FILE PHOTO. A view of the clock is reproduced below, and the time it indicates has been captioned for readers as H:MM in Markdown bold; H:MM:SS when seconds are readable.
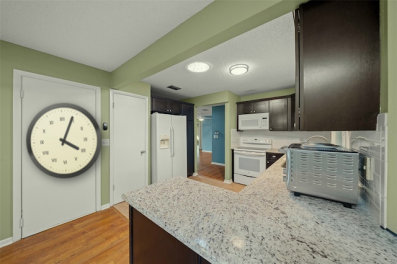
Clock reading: **4:04**
